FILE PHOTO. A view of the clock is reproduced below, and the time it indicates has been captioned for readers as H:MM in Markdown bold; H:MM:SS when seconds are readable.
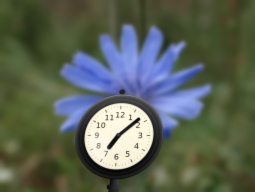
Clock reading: **7:08**
